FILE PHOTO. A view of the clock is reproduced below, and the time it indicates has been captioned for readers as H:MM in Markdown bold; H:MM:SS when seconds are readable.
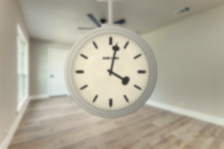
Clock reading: **4:02**
